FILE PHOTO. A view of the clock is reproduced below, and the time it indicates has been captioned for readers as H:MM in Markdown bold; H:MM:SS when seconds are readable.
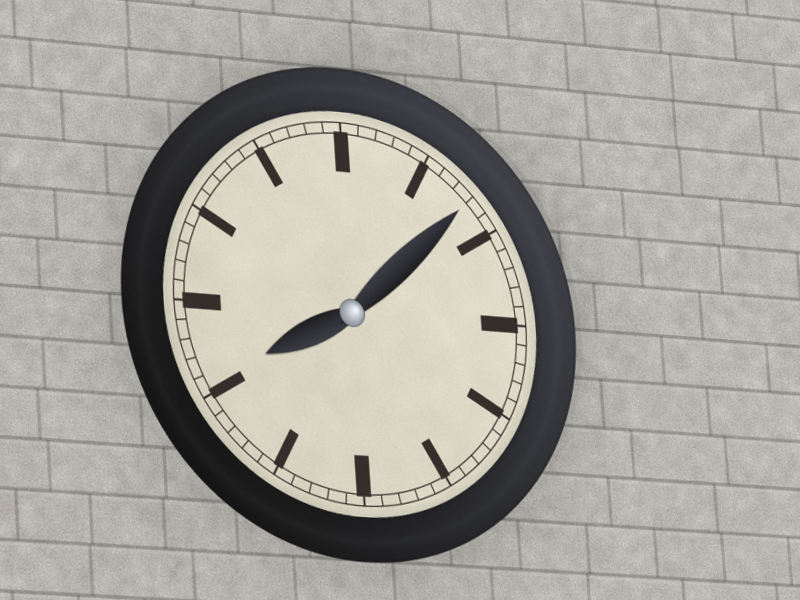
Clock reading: **8:08**
